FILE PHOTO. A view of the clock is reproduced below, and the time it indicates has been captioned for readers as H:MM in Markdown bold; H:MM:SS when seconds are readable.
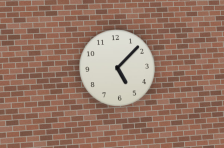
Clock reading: **5:08**
